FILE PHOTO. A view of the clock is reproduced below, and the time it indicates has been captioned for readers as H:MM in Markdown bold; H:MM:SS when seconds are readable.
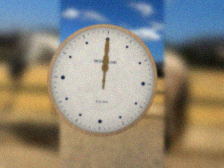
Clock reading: **12:00**
